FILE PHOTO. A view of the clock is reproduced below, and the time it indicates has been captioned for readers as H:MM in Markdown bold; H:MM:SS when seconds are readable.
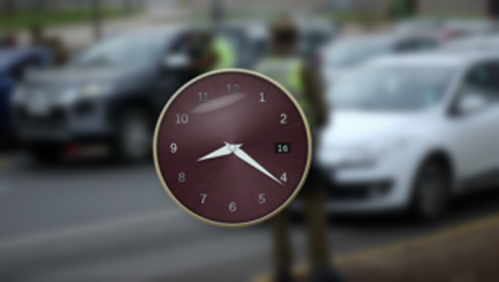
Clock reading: **8:21**
